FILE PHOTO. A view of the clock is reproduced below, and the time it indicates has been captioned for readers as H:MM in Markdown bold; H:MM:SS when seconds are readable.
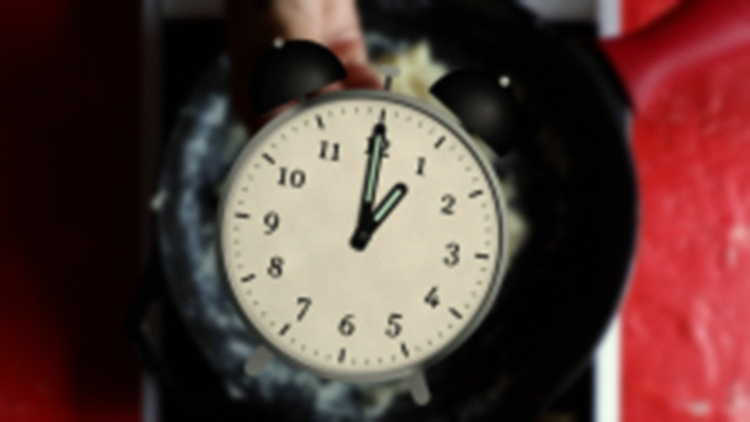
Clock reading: **1:00**
